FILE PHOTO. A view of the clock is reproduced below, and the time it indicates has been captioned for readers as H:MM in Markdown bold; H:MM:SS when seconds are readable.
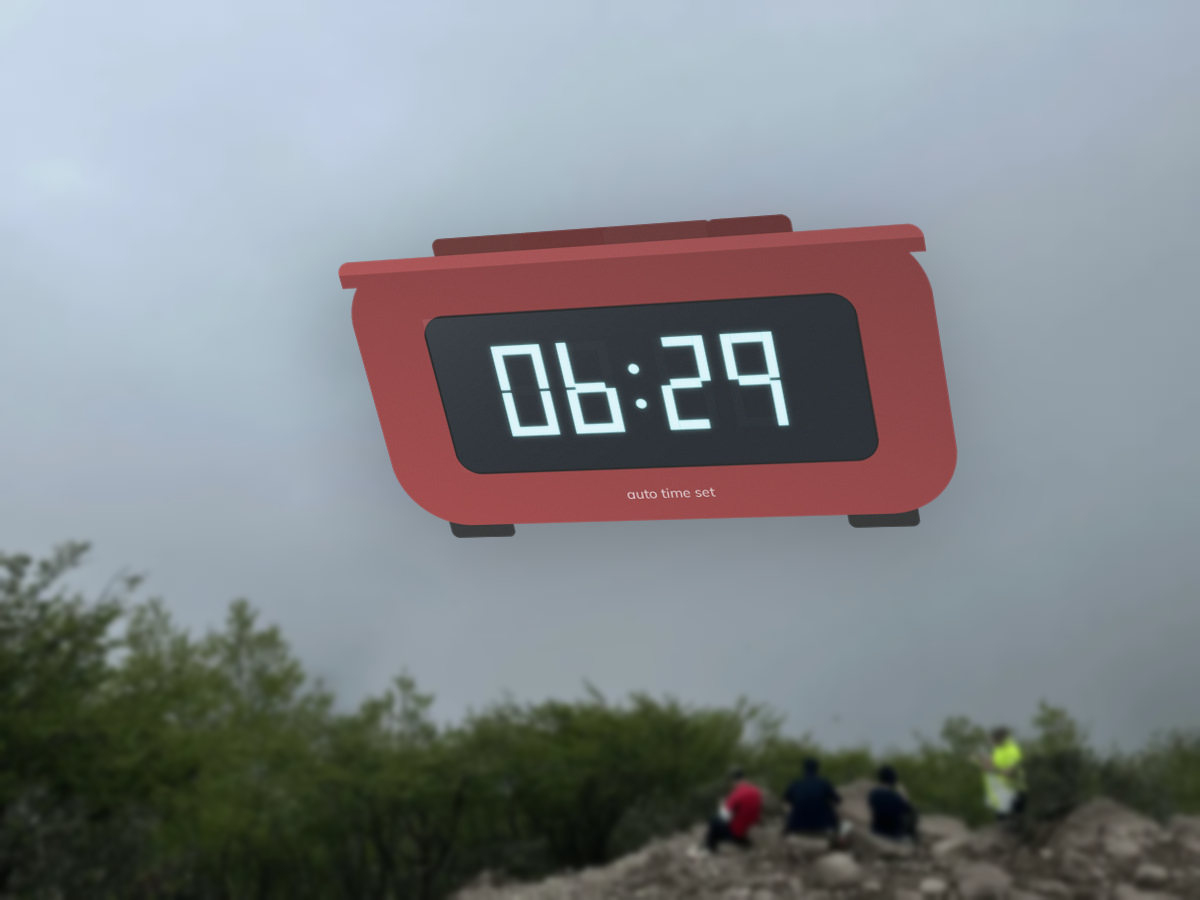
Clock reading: **6:29**
